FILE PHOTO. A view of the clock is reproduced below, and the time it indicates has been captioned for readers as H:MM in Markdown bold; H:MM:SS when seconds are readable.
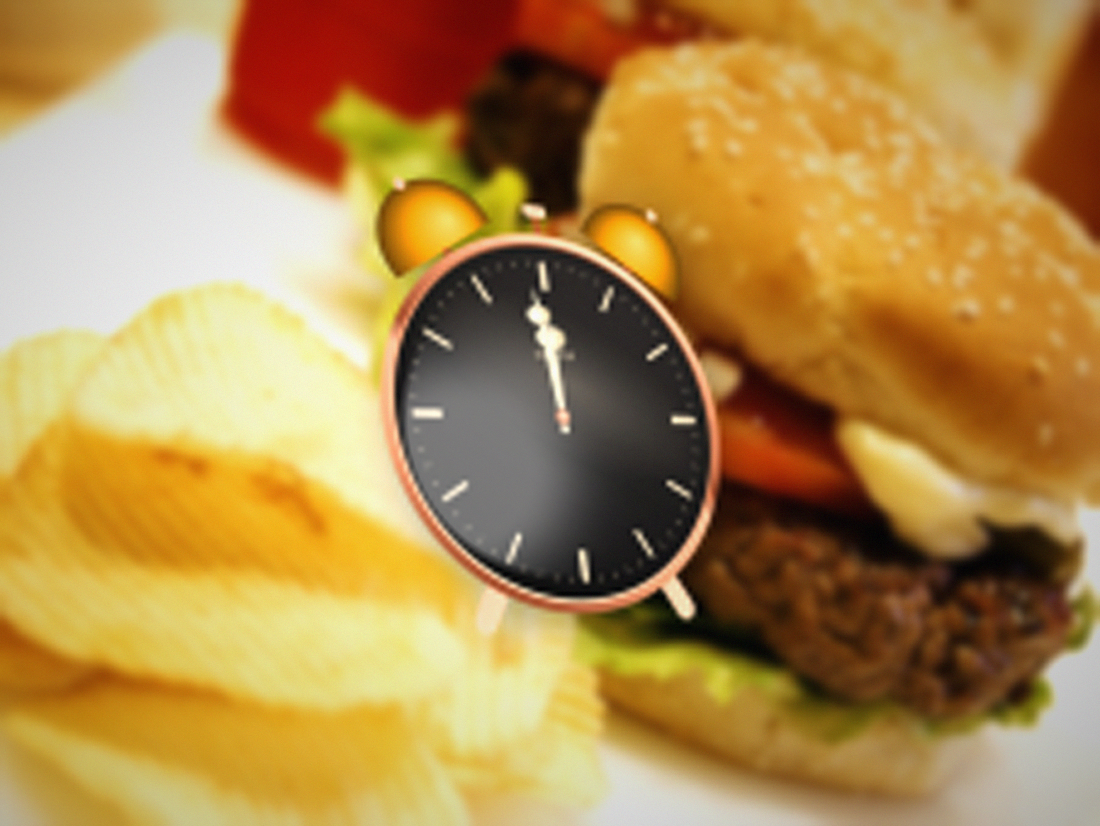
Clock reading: **11:59**
